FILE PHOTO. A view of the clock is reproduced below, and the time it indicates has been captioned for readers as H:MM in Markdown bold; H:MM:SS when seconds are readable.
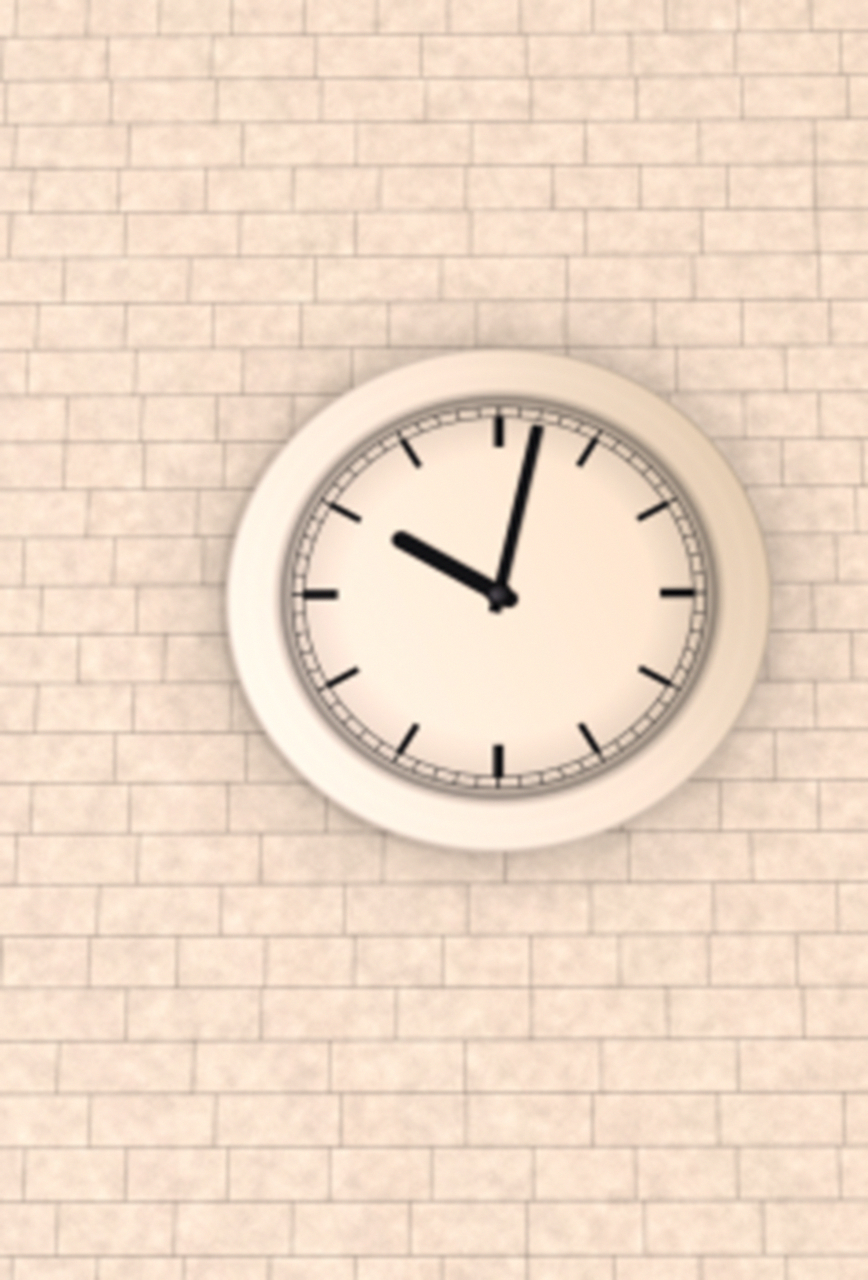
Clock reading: **10:02**
